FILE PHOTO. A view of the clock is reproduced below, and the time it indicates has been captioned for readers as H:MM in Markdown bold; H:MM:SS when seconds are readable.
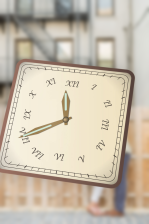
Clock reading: **11:40**
